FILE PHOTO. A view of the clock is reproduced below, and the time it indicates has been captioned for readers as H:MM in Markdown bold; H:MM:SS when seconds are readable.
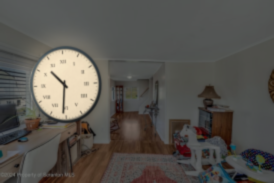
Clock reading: **10:31**
